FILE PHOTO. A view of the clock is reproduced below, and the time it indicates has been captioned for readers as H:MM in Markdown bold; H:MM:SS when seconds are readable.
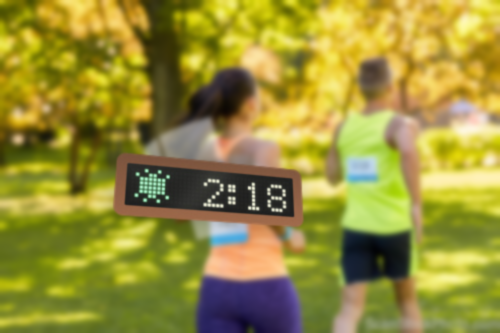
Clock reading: **2:18**
